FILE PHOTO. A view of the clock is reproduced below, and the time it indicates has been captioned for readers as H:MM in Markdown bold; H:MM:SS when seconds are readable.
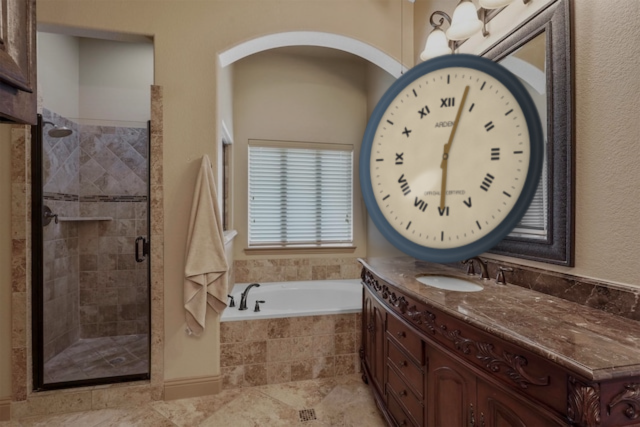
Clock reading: **6:03**
